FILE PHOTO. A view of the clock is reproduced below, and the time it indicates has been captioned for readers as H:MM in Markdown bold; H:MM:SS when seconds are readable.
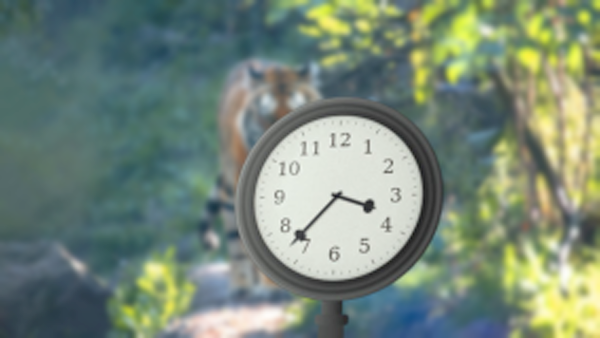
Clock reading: **3:37**
